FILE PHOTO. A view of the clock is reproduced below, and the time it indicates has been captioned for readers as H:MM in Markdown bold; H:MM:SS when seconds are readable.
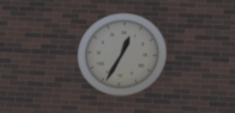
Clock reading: **12:34**
